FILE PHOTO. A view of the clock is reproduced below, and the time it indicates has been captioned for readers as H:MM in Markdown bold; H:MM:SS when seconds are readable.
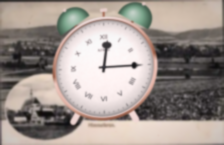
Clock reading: **12:15**
